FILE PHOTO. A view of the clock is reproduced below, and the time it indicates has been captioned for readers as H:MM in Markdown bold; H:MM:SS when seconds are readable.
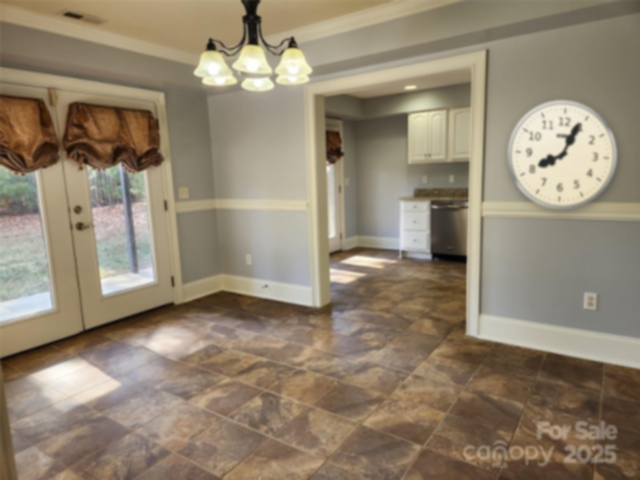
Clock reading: **8:04**
